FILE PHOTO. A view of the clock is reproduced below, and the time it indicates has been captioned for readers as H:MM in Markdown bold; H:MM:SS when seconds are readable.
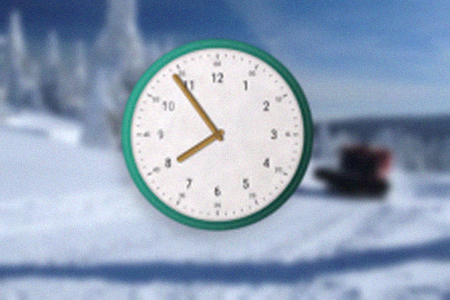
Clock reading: **7:54**
